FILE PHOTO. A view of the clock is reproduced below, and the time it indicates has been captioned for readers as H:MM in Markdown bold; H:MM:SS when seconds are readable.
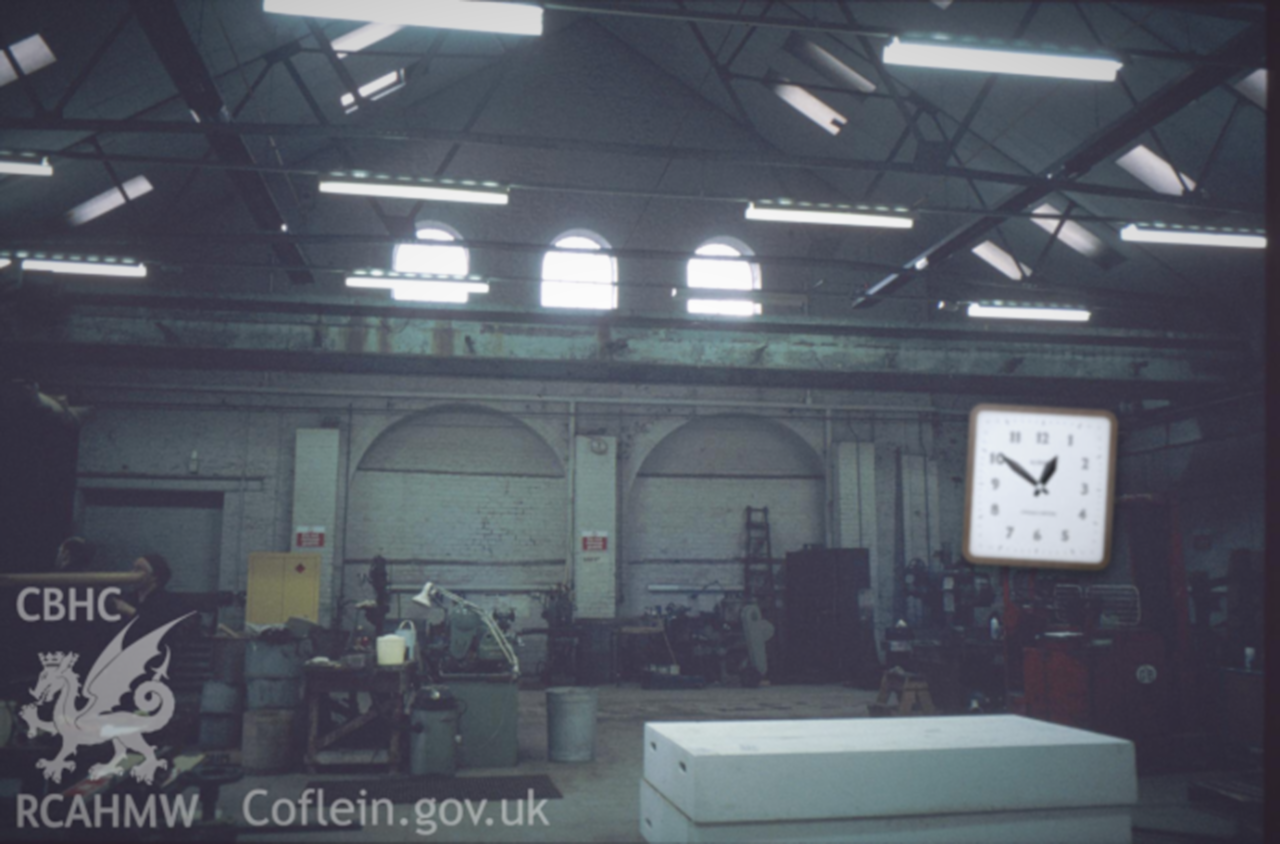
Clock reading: **12:51**
